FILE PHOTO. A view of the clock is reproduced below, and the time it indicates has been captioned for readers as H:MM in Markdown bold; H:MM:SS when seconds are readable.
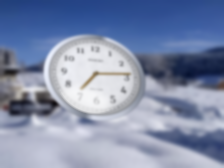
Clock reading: **7:14**
